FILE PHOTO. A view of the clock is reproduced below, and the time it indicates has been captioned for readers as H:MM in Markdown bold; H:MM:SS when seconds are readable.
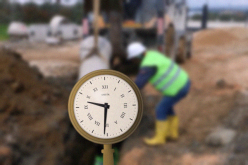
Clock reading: **9:31**
